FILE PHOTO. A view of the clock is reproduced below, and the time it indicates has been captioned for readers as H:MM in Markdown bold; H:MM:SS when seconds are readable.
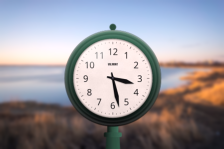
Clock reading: **3:28**
